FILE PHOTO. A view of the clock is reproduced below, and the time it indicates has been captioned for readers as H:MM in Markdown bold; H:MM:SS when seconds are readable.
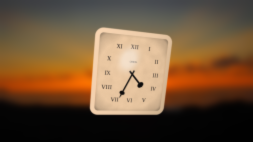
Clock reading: **4:34**
